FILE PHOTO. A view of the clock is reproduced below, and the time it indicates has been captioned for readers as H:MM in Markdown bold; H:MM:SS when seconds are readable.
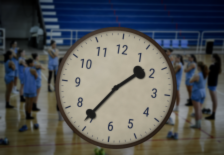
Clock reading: **1:36**
